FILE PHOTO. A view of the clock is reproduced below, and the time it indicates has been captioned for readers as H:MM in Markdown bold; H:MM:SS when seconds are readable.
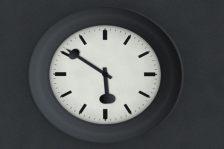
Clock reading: **5:51**
